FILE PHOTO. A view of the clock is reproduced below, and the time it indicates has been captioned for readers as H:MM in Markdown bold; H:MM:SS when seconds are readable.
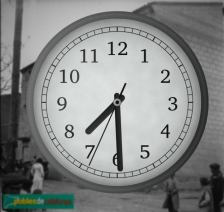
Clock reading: **7:29:34**
